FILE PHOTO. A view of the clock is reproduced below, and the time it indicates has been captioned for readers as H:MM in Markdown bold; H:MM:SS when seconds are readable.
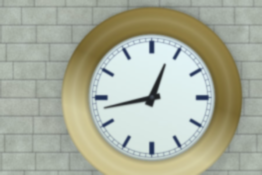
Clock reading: **12:43**
